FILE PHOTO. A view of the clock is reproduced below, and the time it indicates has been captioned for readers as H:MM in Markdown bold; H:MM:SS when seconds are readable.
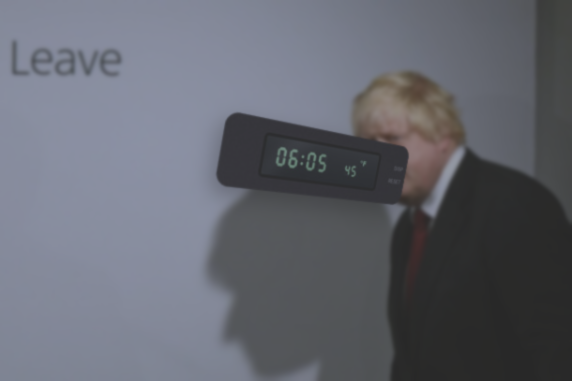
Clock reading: **6:05**
